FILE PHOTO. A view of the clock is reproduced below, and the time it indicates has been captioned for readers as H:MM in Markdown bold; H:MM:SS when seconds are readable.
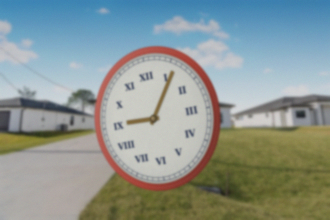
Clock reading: **9:06**
